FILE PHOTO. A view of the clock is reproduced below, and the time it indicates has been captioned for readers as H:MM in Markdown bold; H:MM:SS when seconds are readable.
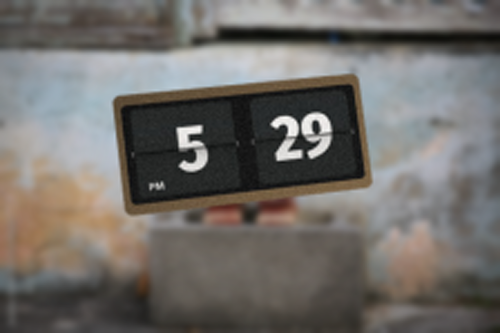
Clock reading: **5:29**
